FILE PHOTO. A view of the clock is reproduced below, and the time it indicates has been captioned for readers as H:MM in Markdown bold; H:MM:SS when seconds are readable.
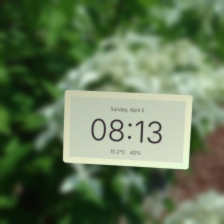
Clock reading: **8:13**
